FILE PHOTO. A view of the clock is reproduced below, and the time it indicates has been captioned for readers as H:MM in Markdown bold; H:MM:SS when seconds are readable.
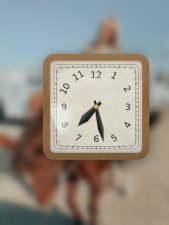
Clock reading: **7:28**
